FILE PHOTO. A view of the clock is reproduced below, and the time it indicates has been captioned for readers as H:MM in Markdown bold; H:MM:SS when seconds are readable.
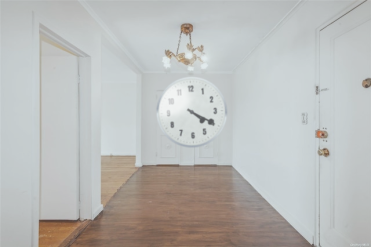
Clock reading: **4:20**
